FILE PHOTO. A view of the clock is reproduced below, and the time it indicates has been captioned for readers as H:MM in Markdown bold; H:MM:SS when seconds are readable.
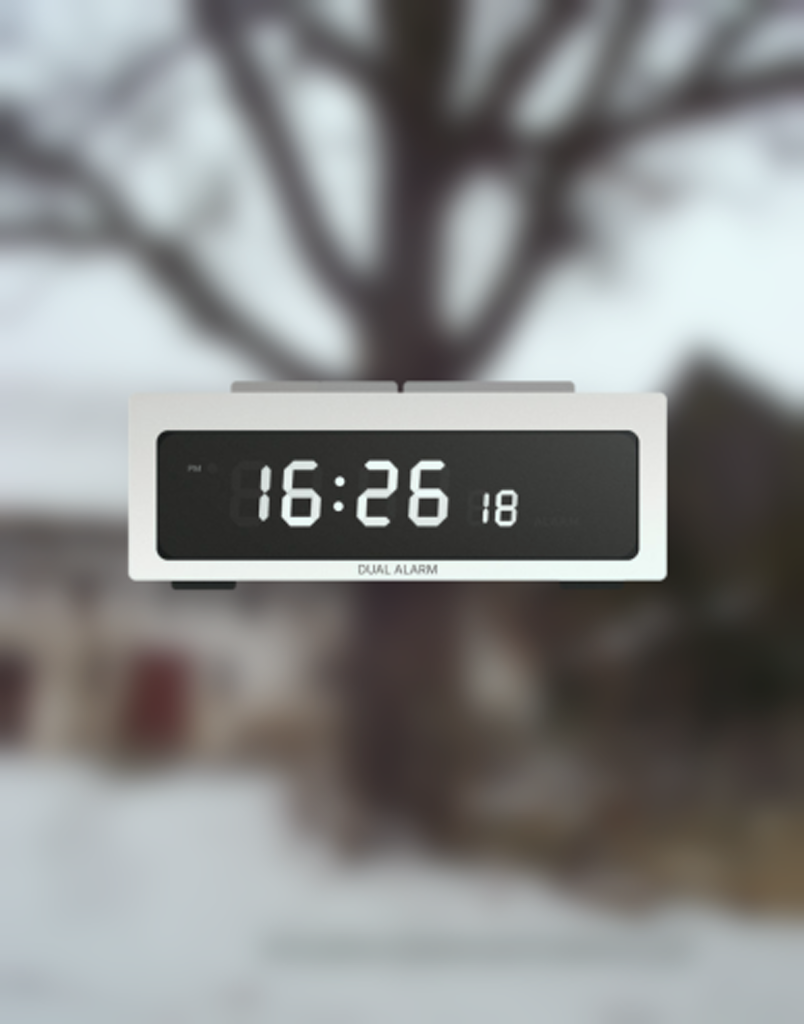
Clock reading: **16:26:18**
